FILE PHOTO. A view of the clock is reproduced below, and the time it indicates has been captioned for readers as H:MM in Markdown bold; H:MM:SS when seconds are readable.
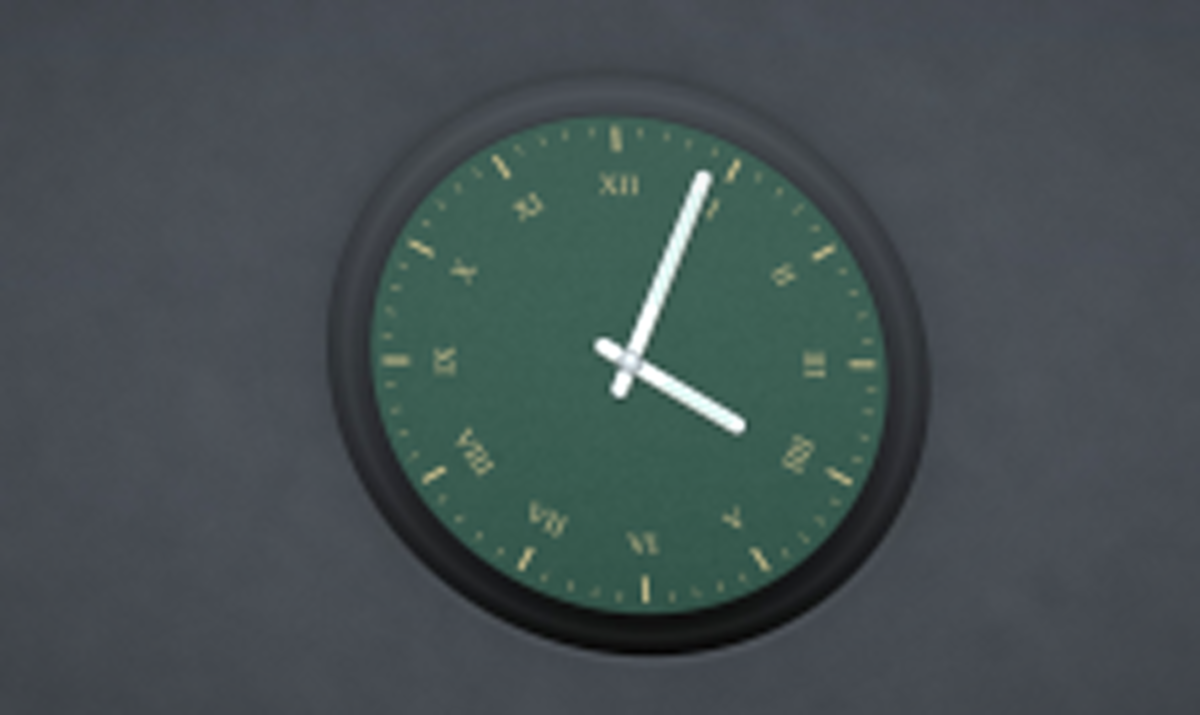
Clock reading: **4:04**
